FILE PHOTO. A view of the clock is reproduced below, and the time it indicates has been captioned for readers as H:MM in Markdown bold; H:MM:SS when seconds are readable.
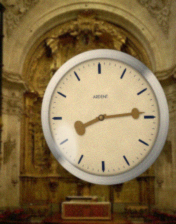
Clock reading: **8:14**
